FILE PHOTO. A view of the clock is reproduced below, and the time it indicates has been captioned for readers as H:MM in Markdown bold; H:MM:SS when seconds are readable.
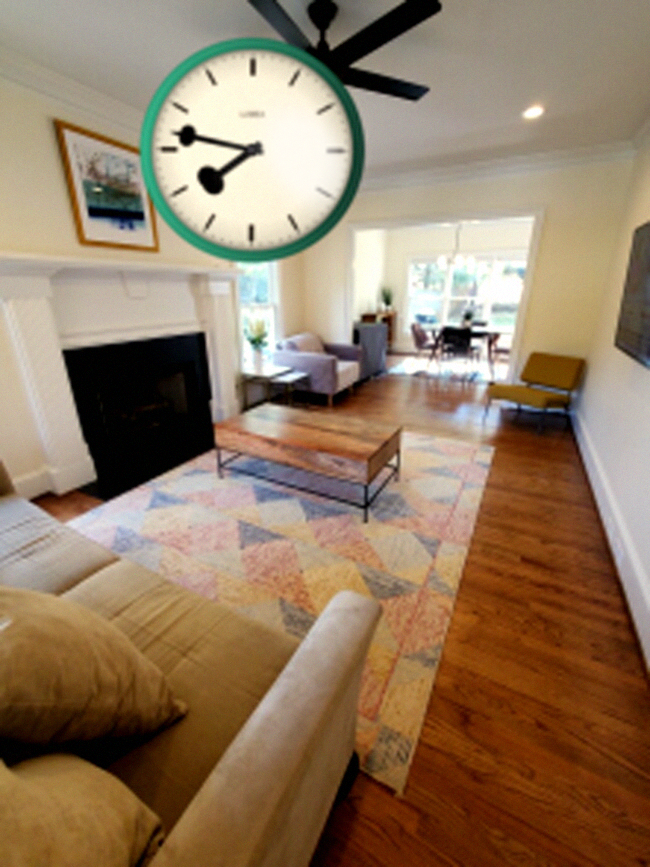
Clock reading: **7:47**
